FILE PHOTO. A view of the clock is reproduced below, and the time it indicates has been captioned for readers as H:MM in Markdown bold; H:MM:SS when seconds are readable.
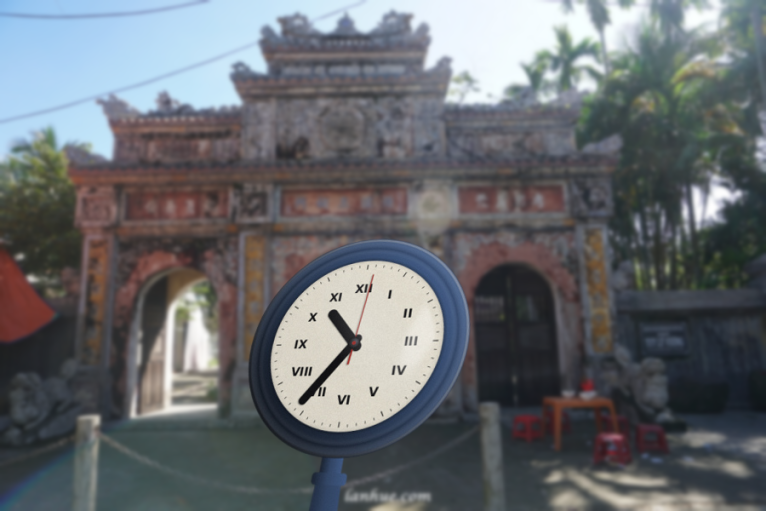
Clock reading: **10:36:01**
